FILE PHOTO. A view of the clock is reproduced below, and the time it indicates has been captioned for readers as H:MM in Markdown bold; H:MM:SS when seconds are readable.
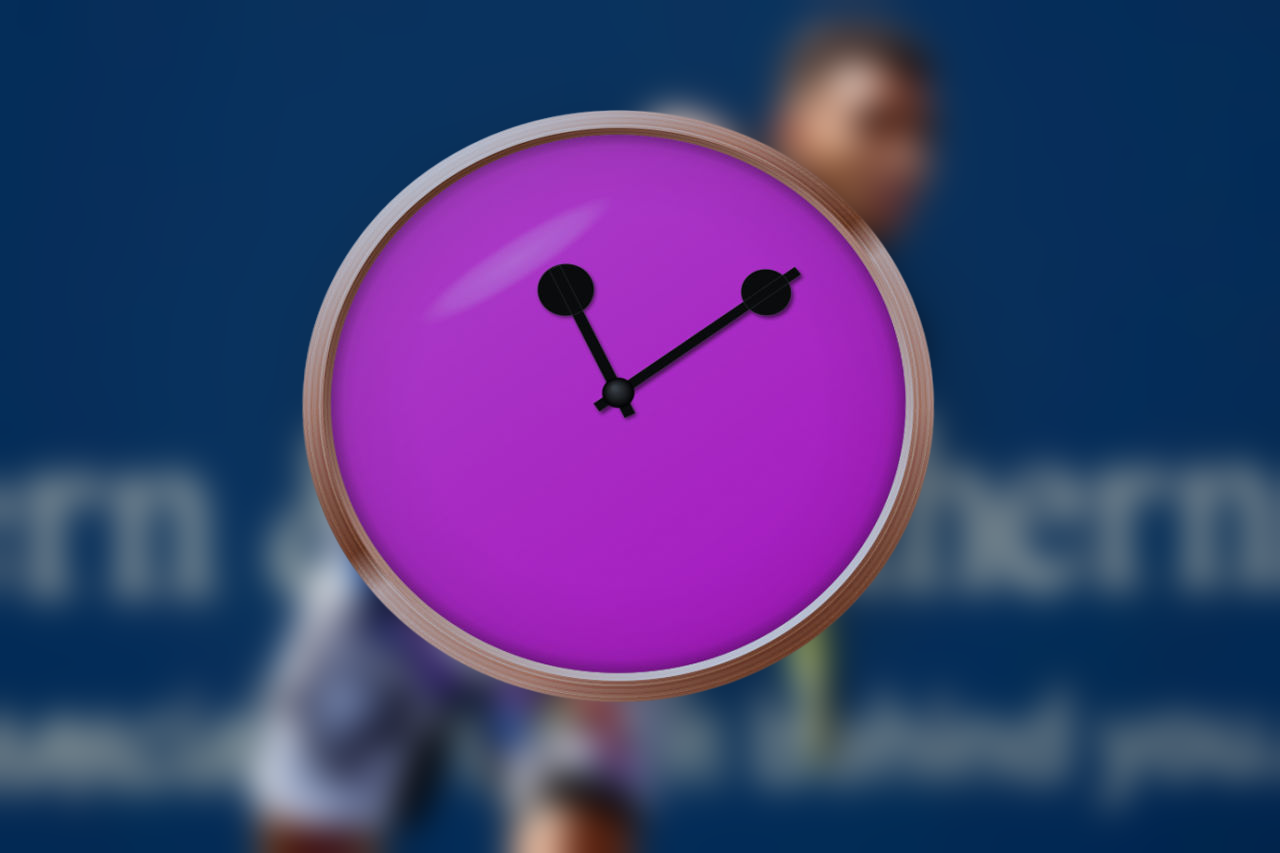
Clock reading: **11:09**
